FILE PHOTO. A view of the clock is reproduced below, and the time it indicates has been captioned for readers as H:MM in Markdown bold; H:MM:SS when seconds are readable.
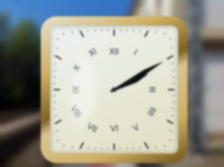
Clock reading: **2:10**
